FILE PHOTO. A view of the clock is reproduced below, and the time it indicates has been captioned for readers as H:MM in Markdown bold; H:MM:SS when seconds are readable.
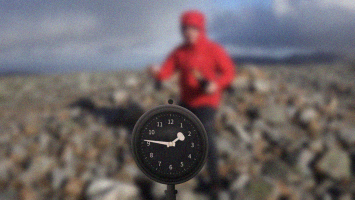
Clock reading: **1:46**
